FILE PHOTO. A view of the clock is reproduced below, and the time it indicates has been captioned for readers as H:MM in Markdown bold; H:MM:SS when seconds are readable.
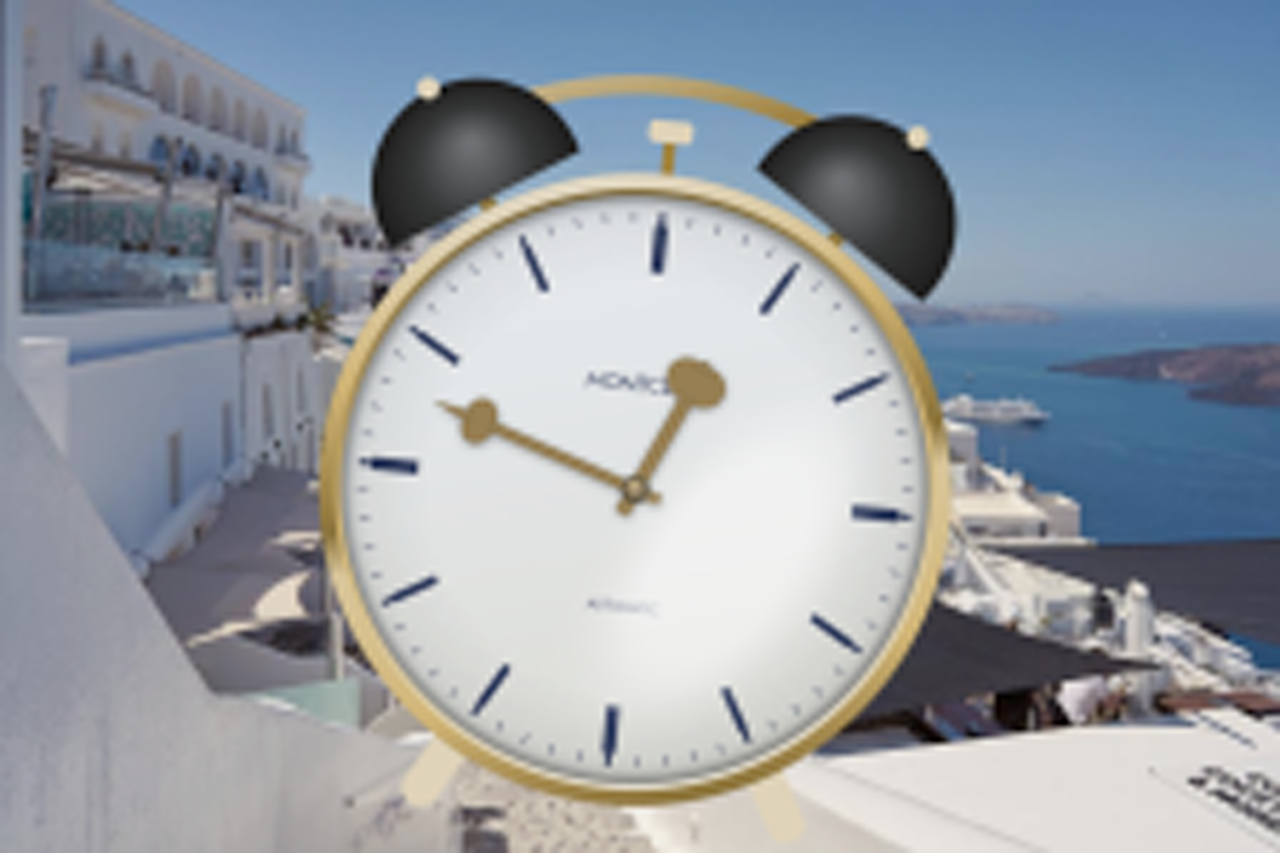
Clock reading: **12:48**
